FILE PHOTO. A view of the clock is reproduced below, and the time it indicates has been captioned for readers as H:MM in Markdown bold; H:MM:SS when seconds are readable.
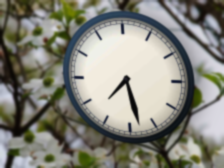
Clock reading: **7:28**
